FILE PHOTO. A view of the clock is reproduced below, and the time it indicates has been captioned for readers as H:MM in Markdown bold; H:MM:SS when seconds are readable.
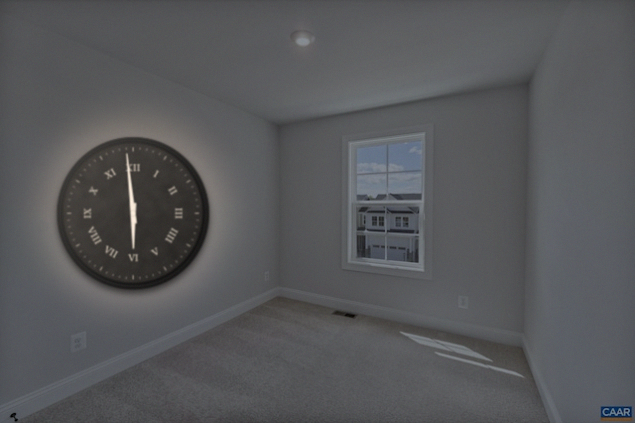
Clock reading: **5:59**
